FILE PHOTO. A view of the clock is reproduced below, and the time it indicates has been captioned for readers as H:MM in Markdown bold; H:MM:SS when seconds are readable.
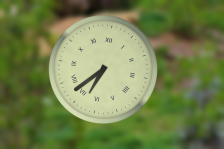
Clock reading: **6:37**
